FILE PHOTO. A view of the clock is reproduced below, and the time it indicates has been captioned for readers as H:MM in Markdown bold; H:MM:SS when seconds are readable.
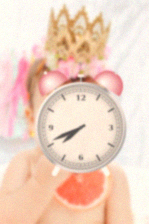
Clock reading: **7:41**
